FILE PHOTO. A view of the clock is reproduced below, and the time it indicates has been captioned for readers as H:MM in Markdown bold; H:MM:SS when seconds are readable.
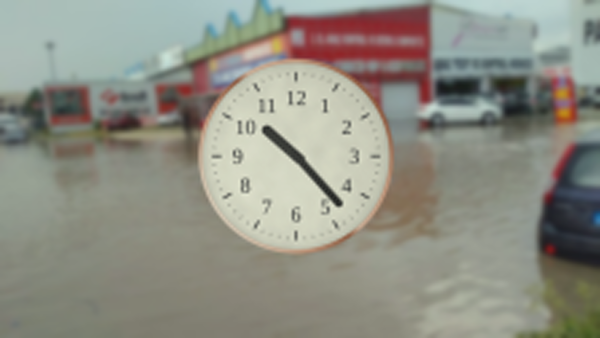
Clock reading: **10:23**
